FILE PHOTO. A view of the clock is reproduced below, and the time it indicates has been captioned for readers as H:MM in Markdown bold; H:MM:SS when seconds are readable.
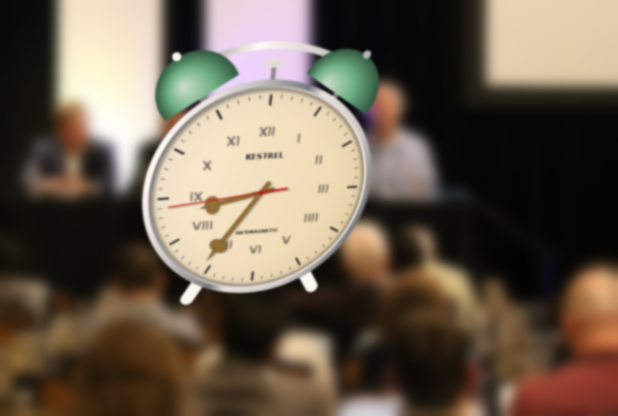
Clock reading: **8:35:44**
